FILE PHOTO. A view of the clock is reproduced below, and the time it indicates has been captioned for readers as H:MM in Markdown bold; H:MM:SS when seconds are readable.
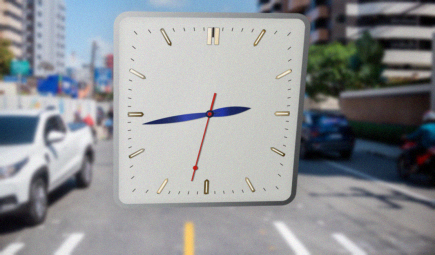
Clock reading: **2:43:32**
